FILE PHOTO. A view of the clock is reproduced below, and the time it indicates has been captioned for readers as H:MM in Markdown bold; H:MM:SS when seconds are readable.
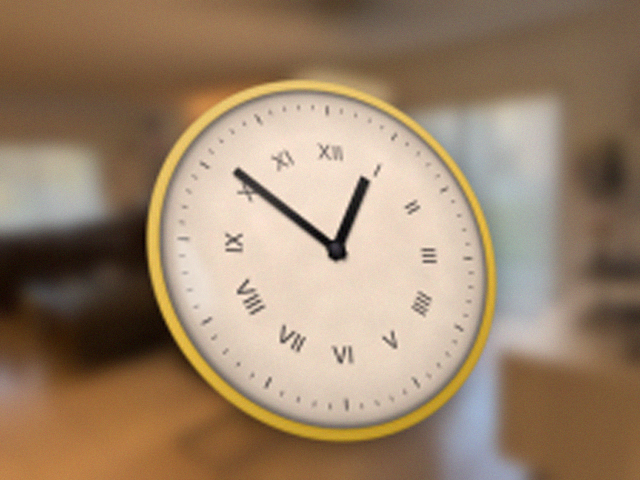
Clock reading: **12:51**
